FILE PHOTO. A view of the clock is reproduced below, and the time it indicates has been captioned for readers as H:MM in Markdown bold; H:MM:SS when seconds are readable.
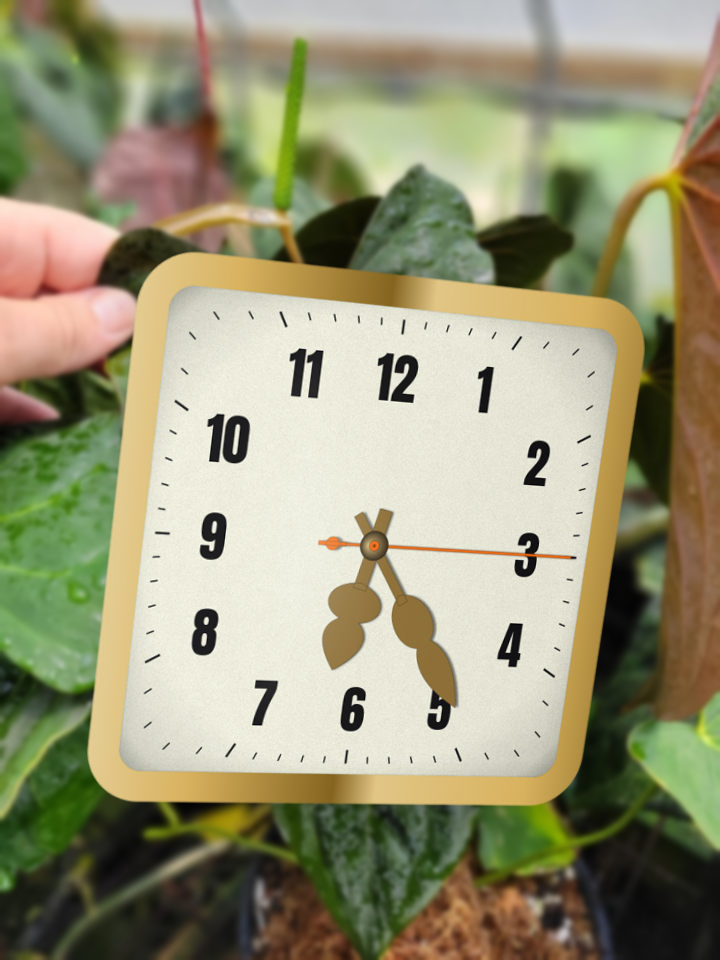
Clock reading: **6:24:15**
